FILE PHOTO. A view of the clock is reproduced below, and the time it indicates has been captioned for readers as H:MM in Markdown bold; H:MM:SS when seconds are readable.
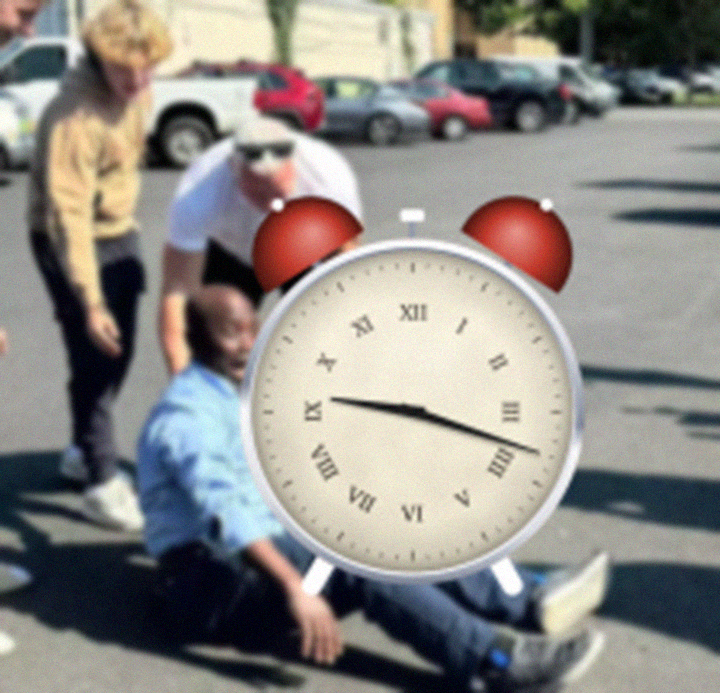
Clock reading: **9:18**
